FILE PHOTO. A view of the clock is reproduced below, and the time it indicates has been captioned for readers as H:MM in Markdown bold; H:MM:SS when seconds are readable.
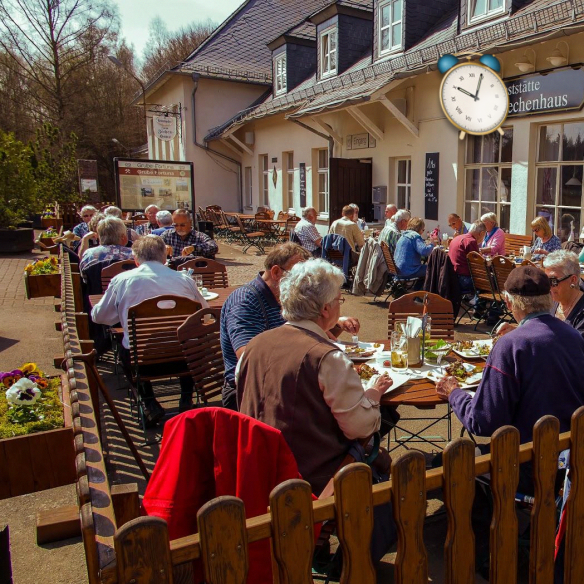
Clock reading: **10:04**
